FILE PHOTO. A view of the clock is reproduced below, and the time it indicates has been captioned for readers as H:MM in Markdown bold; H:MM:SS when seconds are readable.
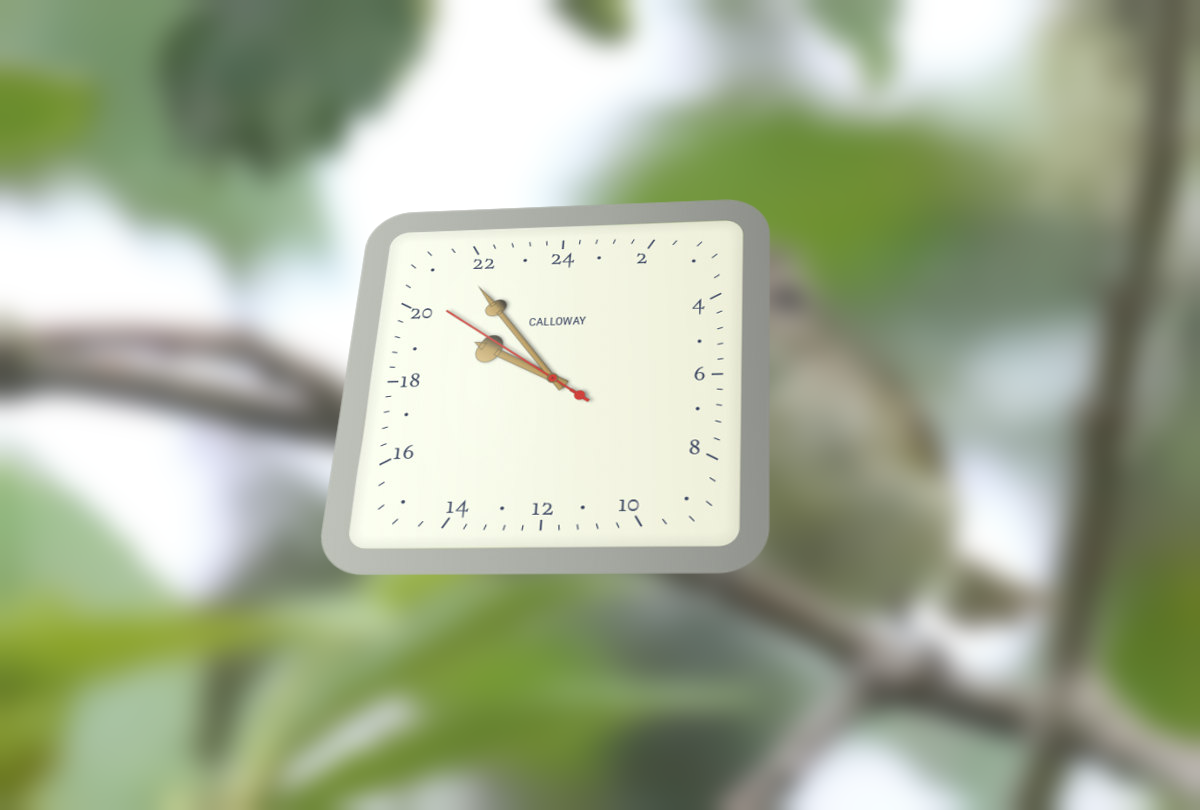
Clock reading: **19:53:51**
